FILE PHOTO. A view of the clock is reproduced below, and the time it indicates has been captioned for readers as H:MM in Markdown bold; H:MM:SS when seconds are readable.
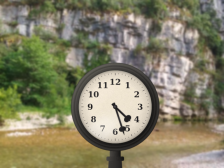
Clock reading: **4:27**
